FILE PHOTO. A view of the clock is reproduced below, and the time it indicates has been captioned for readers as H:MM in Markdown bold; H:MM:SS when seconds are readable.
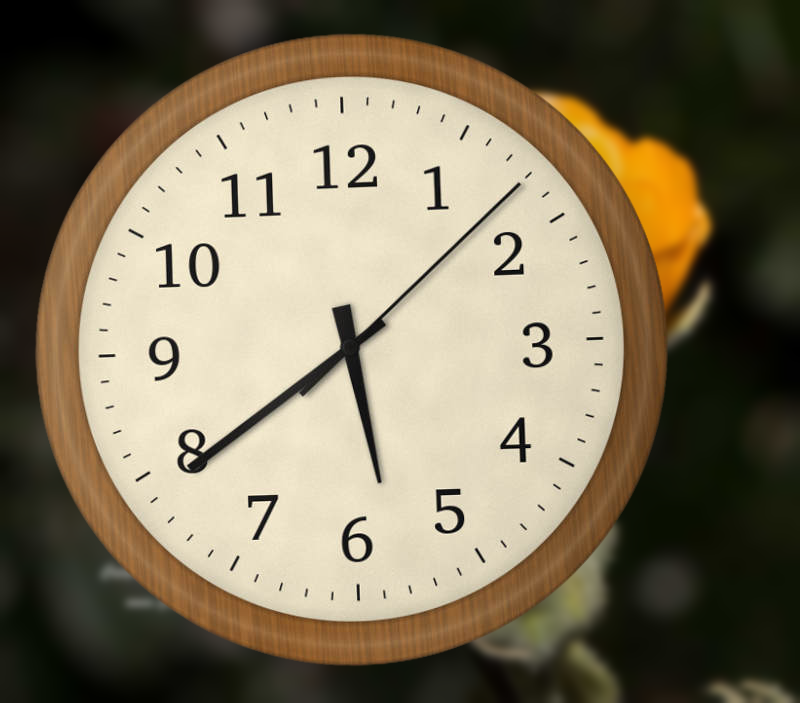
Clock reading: **5:39:08**
